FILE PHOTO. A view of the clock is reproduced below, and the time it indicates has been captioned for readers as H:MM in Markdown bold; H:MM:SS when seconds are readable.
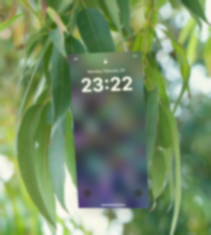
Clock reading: **23:22**
